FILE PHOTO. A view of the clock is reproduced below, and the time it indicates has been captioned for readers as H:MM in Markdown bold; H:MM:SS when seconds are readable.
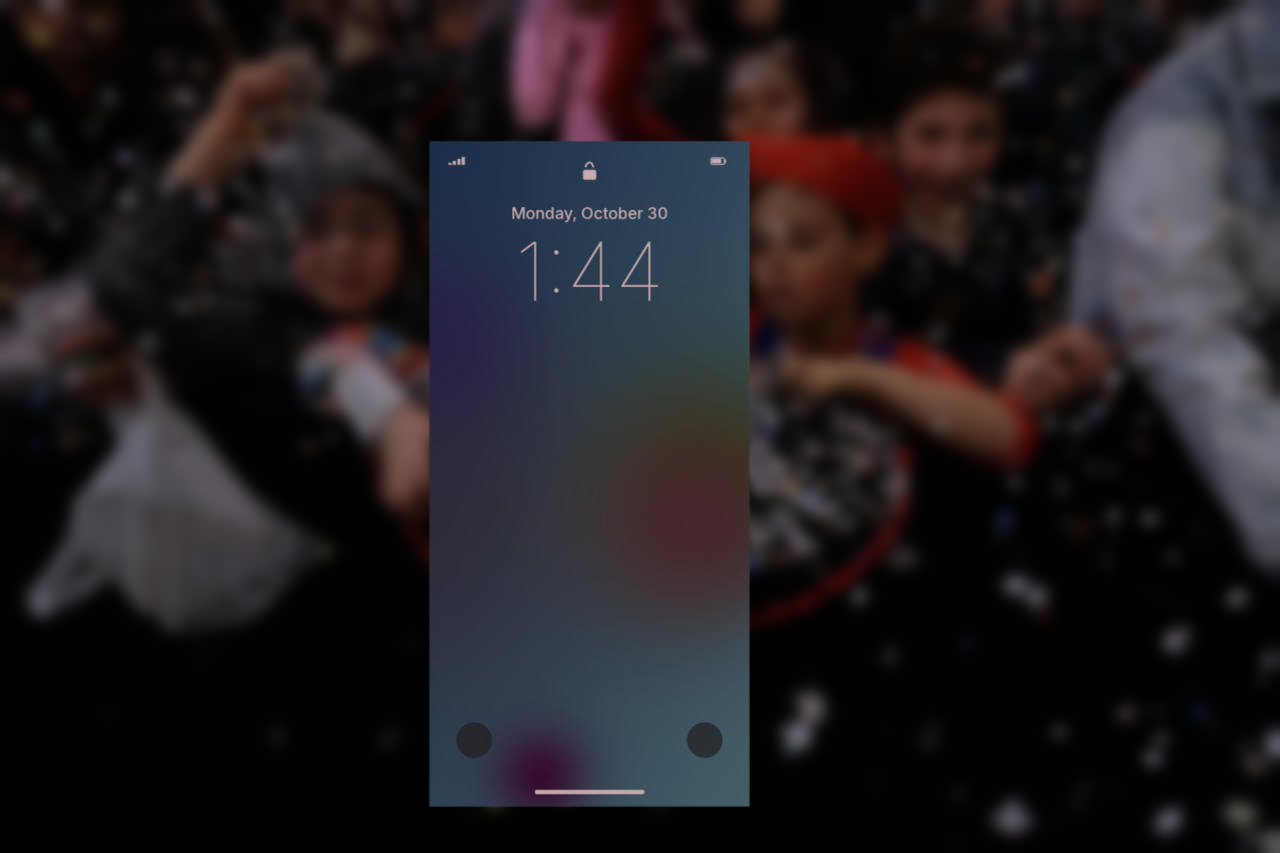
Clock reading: **1:44**
